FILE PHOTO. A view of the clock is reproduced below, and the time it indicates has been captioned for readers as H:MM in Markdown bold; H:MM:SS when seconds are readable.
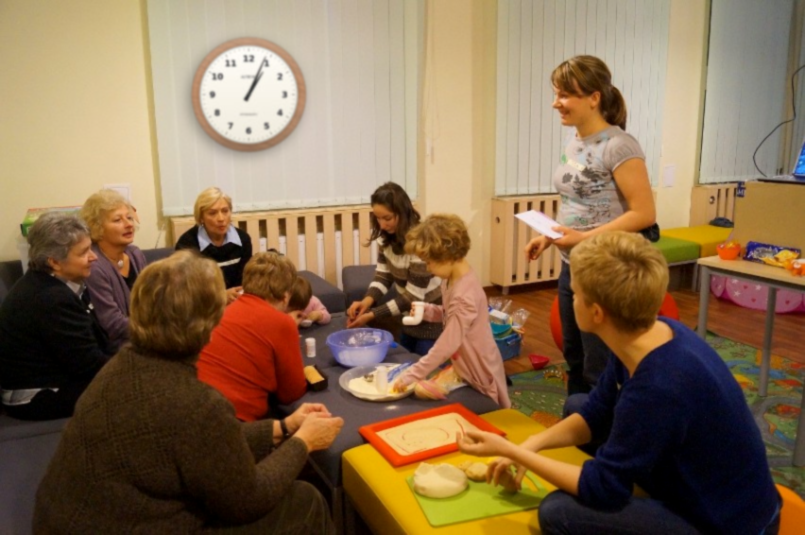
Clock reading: **1:04**
